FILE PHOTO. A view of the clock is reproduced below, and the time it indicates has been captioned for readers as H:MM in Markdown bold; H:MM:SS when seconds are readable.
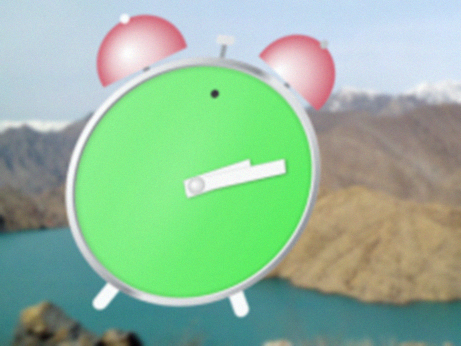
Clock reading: **2:12**
